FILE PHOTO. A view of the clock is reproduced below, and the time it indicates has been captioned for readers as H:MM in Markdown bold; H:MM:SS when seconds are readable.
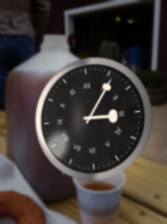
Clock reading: **3:06**
